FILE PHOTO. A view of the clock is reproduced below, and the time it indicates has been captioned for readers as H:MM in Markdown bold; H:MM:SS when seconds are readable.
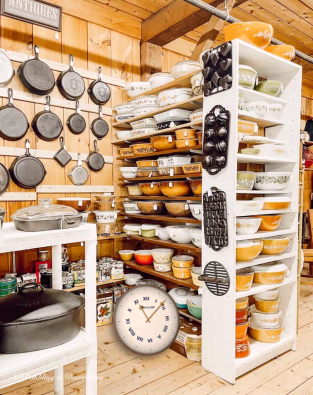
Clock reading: **11:08**
